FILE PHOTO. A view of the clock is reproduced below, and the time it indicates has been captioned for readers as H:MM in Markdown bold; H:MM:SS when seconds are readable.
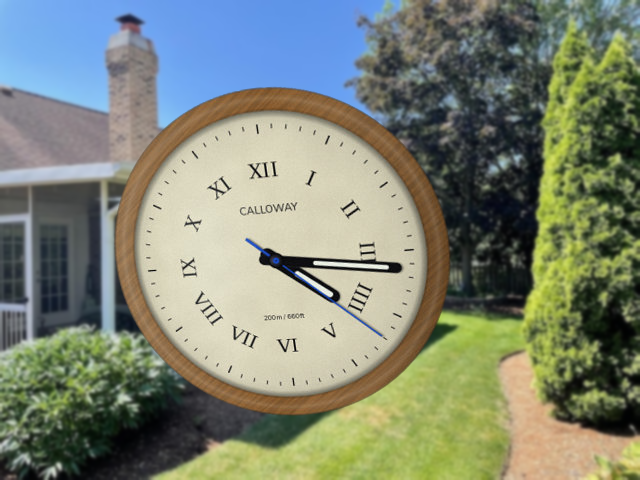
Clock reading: **4:16:22**
